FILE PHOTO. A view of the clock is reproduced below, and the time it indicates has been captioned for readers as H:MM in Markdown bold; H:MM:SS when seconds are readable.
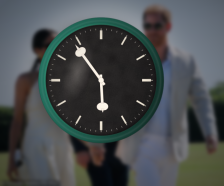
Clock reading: **5:54**
